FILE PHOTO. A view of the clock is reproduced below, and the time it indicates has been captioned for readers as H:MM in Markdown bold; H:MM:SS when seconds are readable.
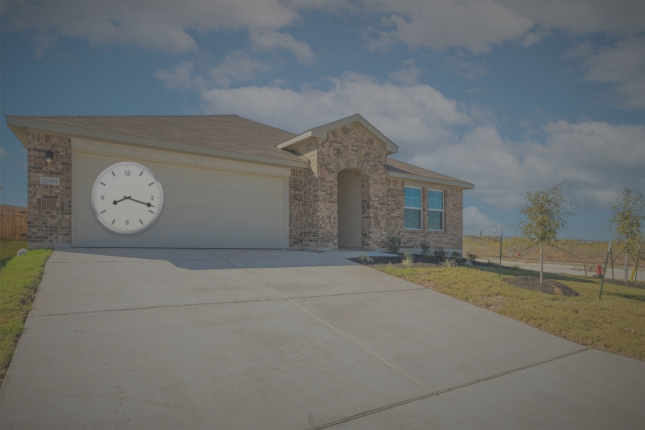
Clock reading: **8:18**
